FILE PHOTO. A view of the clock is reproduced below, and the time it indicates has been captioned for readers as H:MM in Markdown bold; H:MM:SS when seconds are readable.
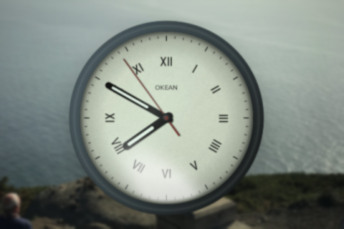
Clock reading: **7:49:54**
